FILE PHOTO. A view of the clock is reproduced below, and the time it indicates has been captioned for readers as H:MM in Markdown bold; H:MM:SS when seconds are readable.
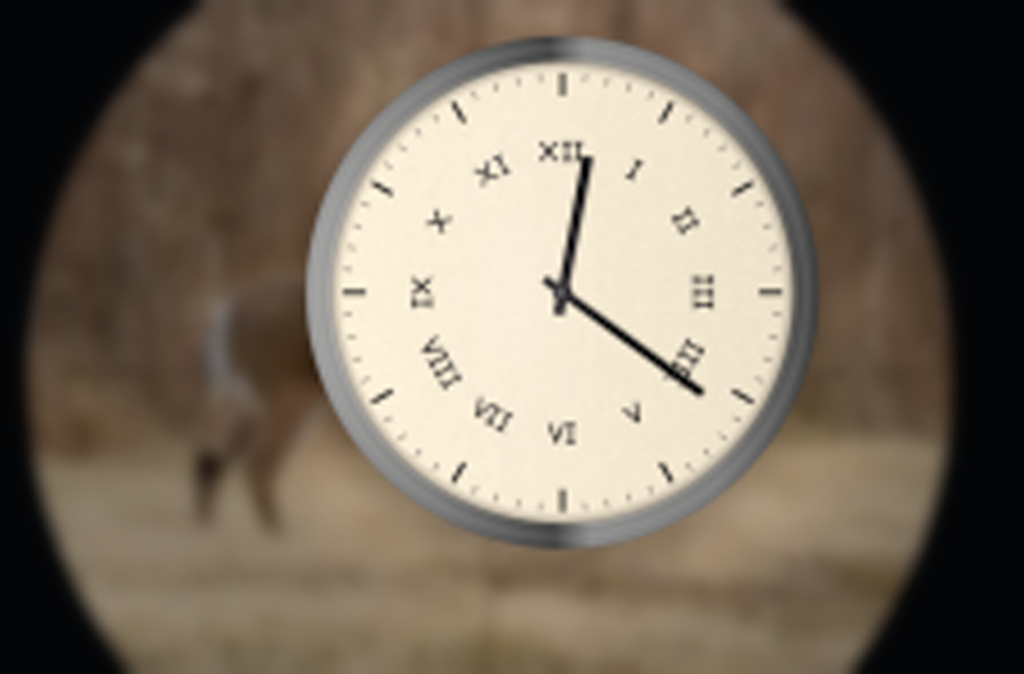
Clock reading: **12:21**
